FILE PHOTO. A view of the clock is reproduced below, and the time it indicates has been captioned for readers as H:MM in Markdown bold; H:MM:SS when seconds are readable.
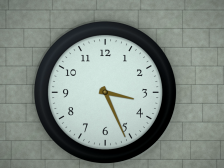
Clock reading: **3:26**
